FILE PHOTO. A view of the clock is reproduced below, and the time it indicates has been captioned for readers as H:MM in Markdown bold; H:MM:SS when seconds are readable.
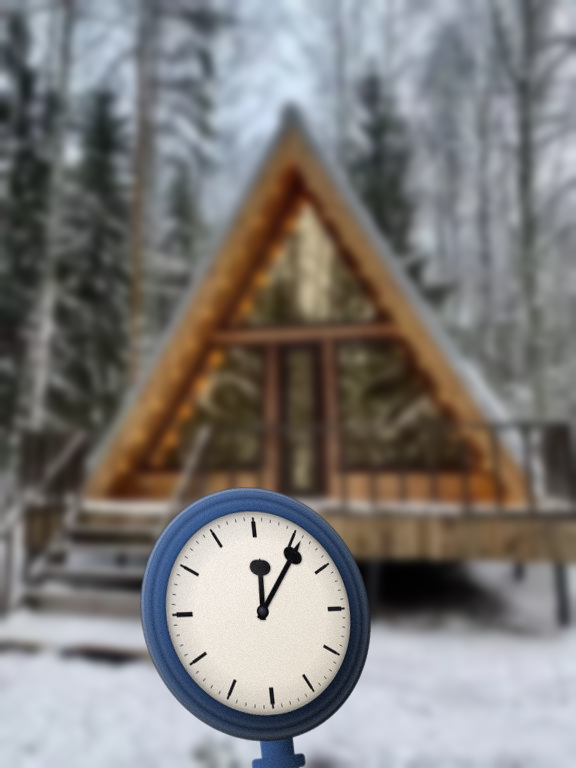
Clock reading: **12:06**
